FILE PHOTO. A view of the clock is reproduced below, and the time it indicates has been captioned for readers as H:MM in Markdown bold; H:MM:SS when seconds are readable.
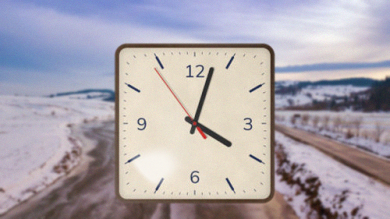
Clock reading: **4:02:54**
